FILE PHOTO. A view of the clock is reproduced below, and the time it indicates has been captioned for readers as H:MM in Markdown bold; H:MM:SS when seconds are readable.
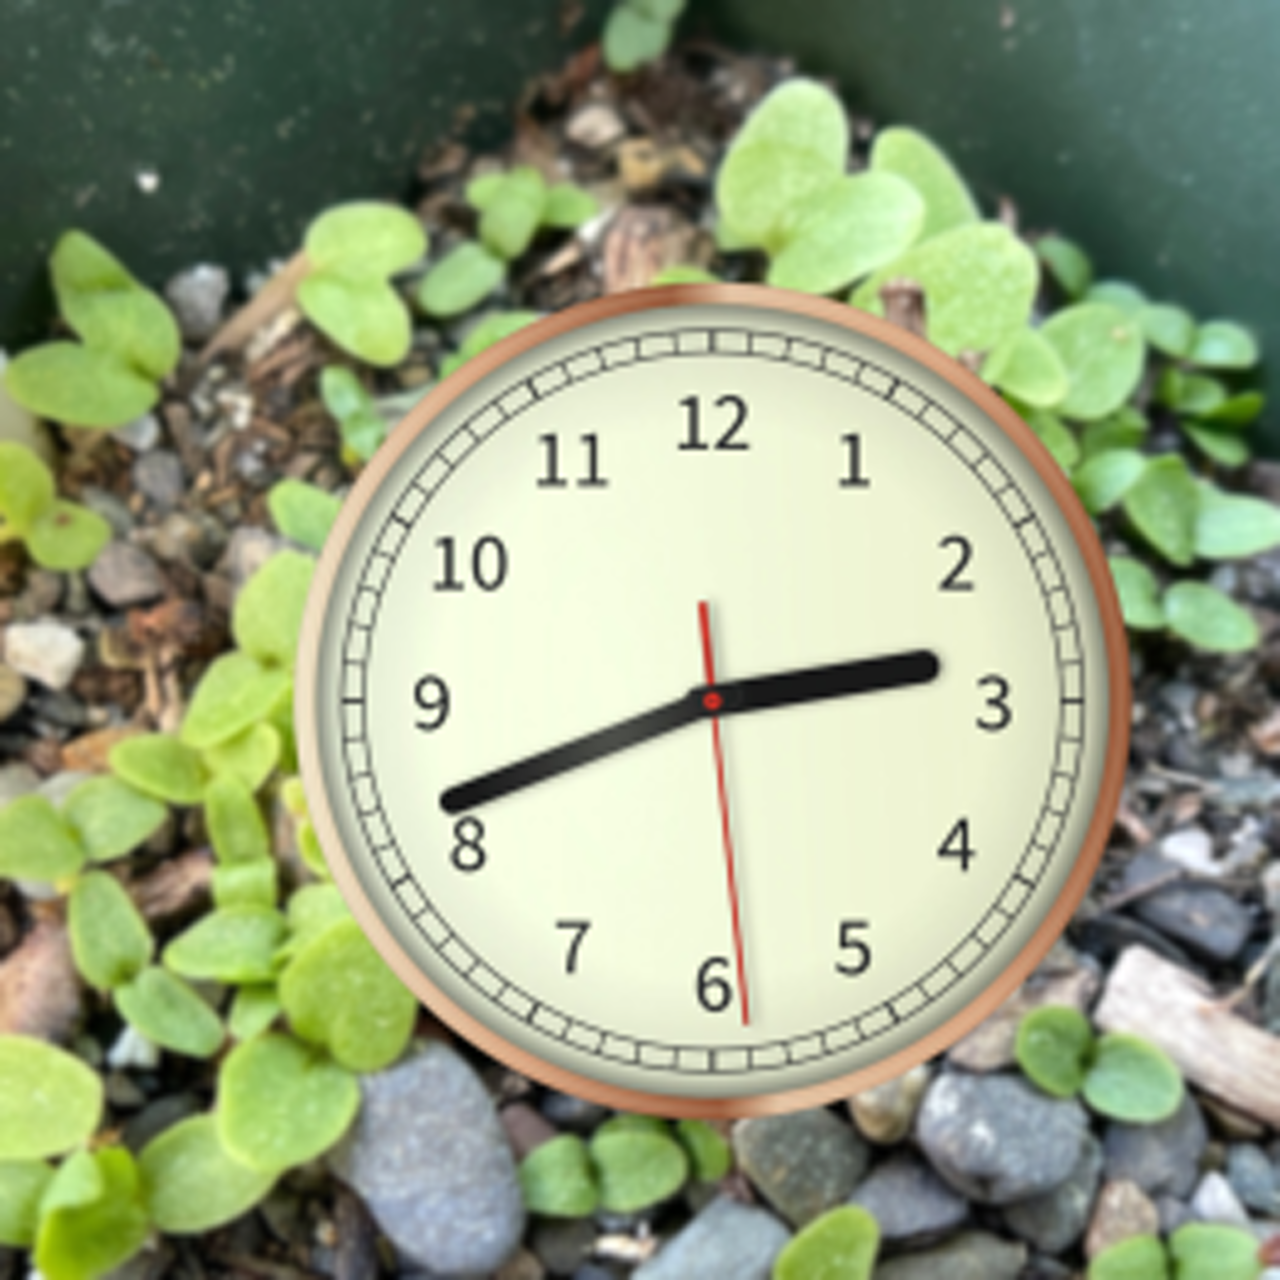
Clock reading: **2:41:29**
